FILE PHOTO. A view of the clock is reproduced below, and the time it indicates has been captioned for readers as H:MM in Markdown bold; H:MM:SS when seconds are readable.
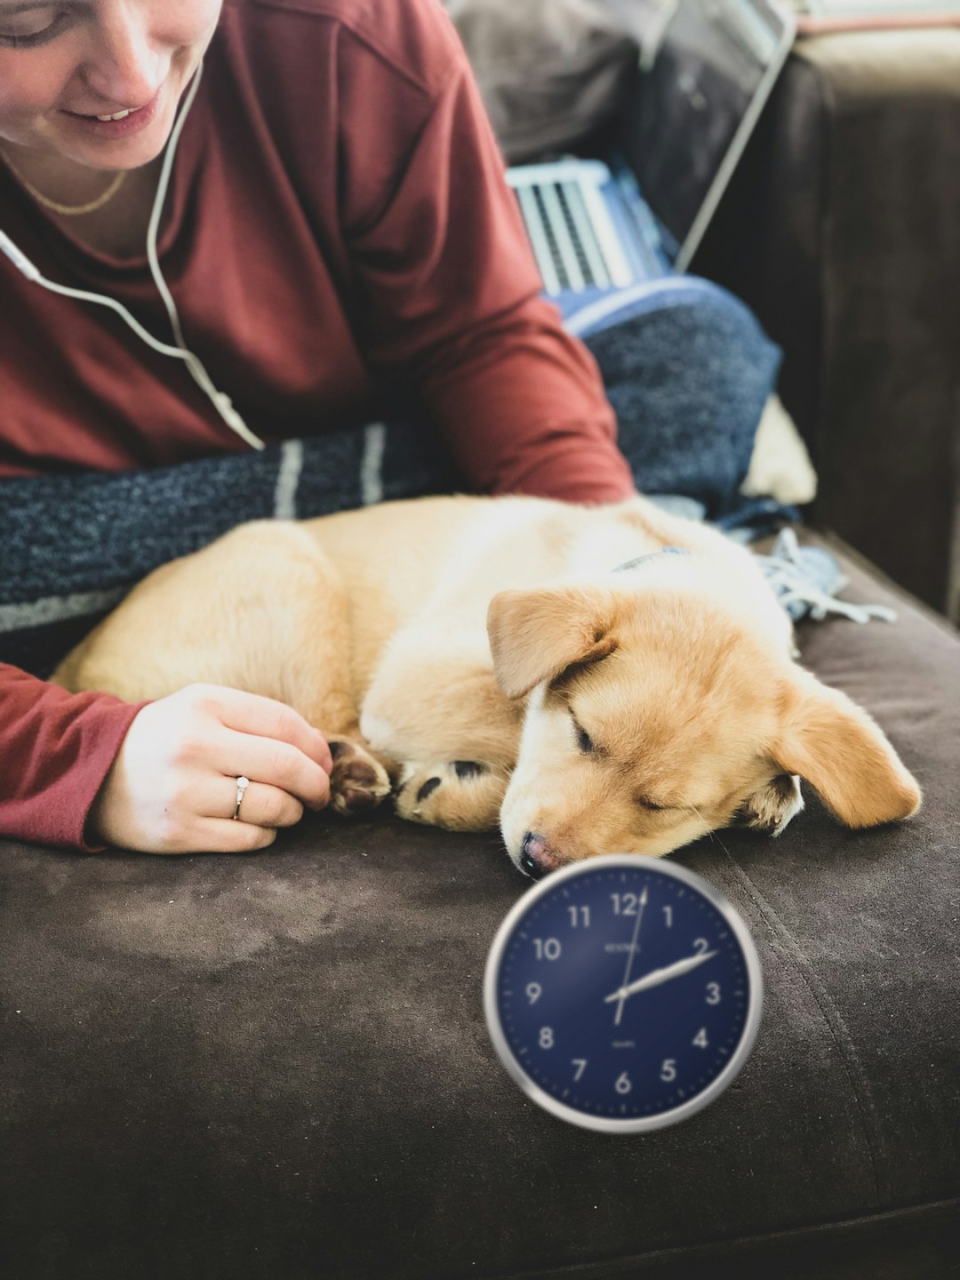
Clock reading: **2:11:02**
